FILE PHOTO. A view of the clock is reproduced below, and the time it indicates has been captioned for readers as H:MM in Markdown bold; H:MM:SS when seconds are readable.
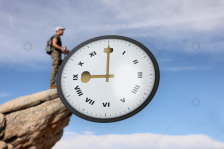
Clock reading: **9:00**
